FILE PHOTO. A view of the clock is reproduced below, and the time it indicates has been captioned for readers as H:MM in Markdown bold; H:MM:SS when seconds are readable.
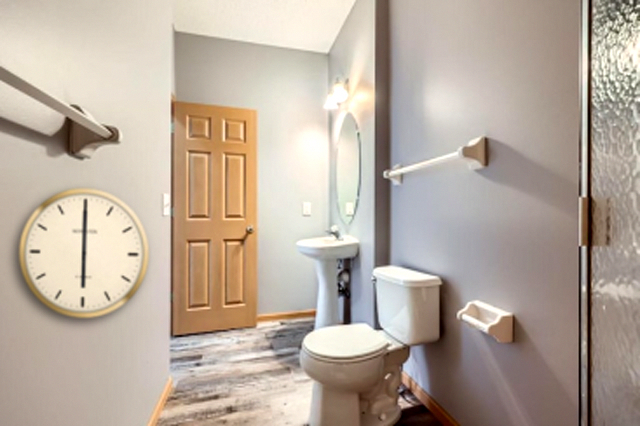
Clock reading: **6:00**
